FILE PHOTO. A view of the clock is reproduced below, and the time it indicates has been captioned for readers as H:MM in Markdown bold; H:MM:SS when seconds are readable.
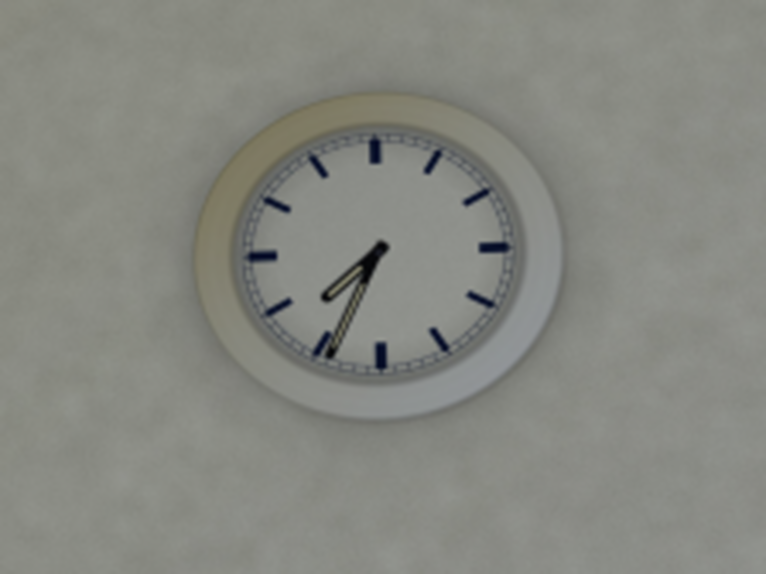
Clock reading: **7:34**
